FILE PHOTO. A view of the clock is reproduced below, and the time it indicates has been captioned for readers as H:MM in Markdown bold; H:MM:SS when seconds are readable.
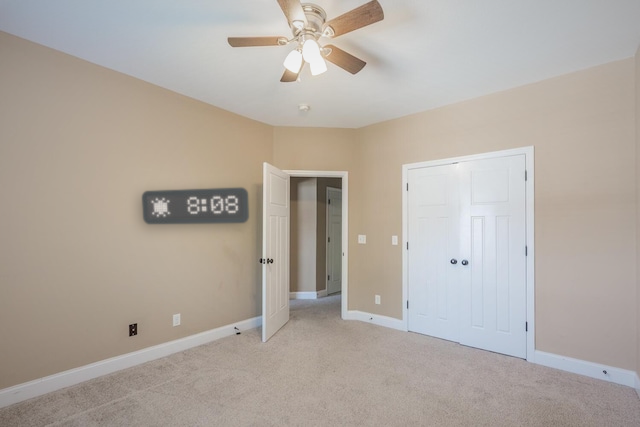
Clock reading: **8:08**
